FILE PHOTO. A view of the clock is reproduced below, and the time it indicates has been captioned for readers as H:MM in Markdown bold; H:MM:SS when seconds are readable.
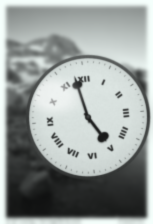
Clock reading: **4:58**
